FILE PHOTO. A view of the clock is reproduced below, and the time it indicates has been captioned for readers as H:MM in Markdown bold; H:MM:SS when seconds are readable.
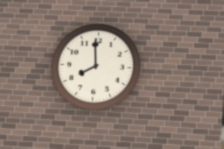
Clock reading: **7:59**
